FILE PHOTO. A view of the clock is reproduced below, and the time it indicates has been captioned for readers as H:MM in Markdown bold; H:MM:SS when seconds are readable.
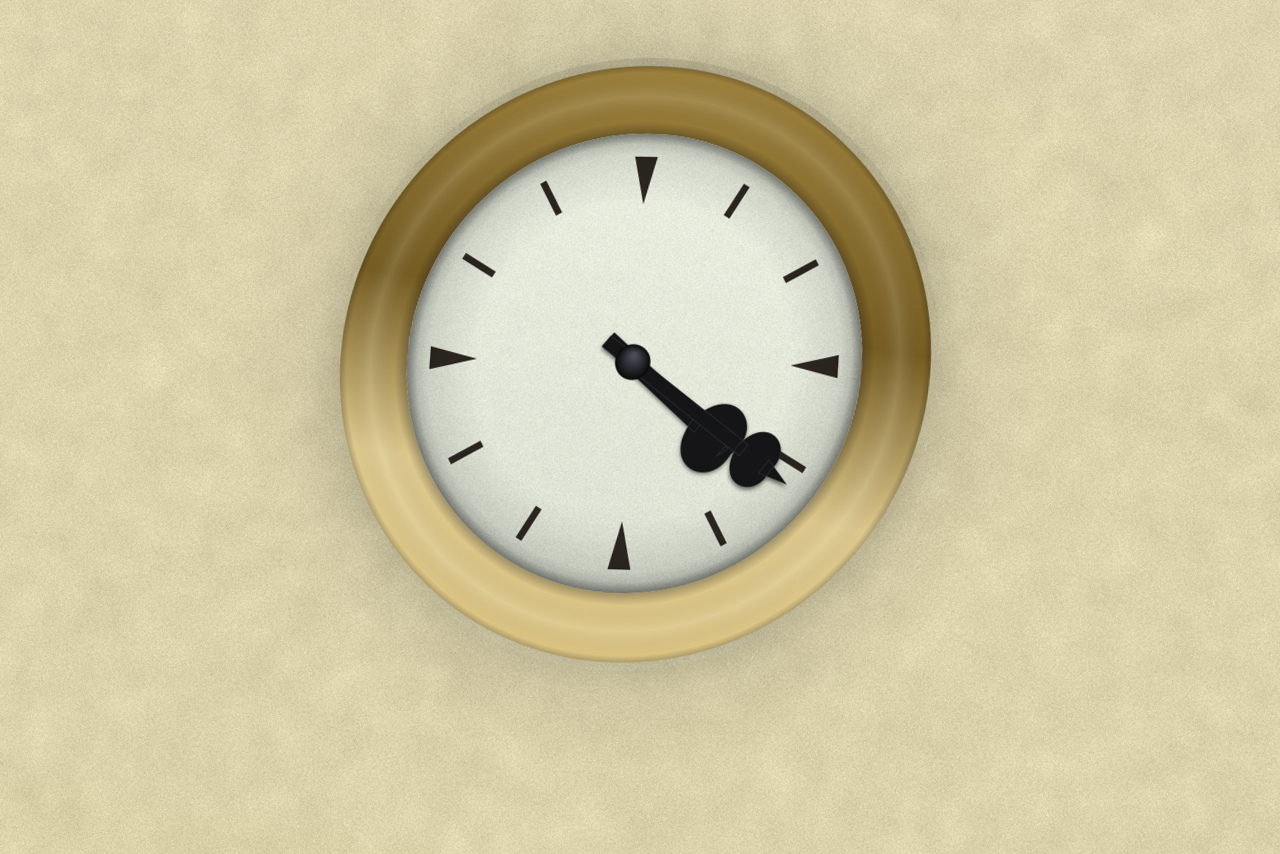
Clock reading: **4:21**
